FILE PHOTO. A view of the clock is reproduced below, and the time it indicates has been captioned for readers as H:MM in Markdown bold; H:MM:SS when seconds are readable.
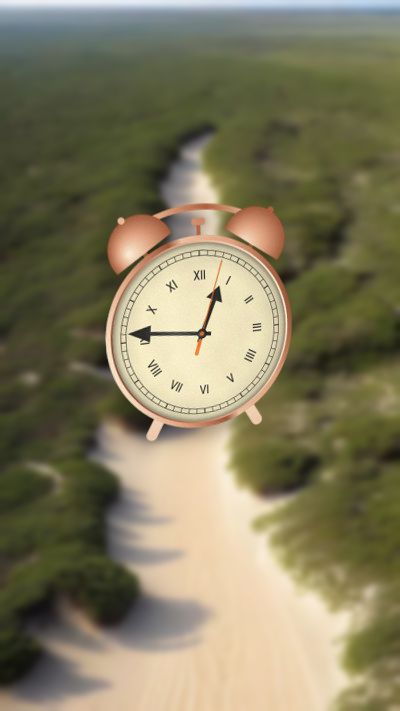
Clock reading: **12:46:03**
